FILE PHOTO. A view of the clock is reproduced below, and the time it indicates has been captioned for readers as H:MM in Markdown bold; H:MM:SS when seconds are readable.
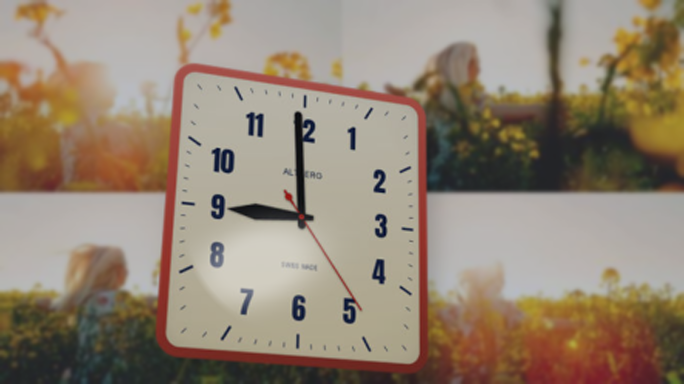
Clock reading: **8:59:24**
